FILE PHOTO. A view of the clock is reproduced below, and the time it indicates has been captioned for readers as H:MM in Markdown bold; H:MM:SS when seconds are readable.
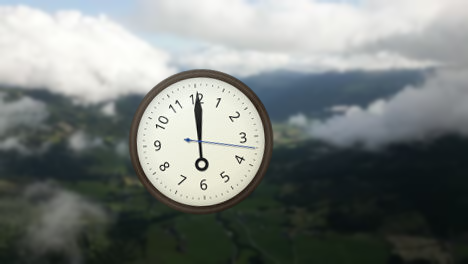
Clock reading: **6:00:17**
